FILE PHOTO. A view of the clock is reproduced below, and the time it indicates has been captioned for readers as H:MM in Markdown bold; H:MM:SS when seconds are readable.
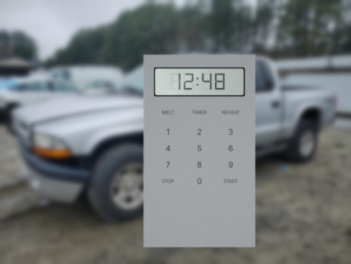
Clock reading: **12:48**
